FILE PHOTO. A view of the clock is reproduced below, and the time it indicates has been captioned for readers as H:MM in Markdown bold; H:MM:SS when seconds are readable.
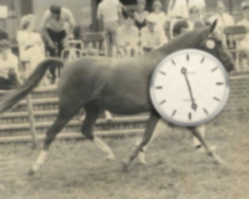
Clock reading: **11:28**
